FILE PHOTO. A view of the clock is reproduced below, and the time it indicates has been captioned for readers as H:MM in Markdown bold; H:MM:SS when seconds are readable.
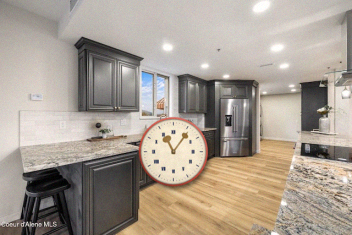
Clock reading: **11:06**
